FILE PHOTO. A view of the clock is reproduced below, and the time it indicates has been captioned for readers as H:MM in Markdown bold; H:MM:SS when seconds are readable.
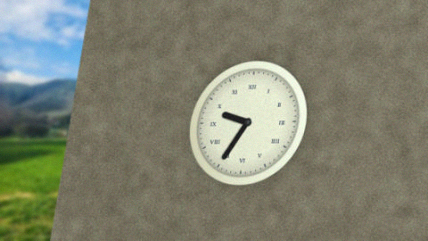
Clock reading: **9:35**
